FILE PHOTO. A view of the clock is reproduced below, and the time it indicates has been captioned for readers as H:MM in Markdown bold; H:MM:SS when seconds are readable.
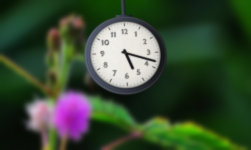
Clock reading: **5:18**
